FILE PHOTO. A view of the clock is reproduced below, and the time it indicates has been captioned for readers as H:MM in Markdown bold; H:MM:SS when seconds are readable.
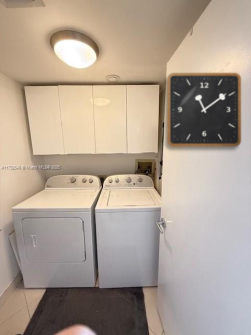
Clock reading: **11:09**
